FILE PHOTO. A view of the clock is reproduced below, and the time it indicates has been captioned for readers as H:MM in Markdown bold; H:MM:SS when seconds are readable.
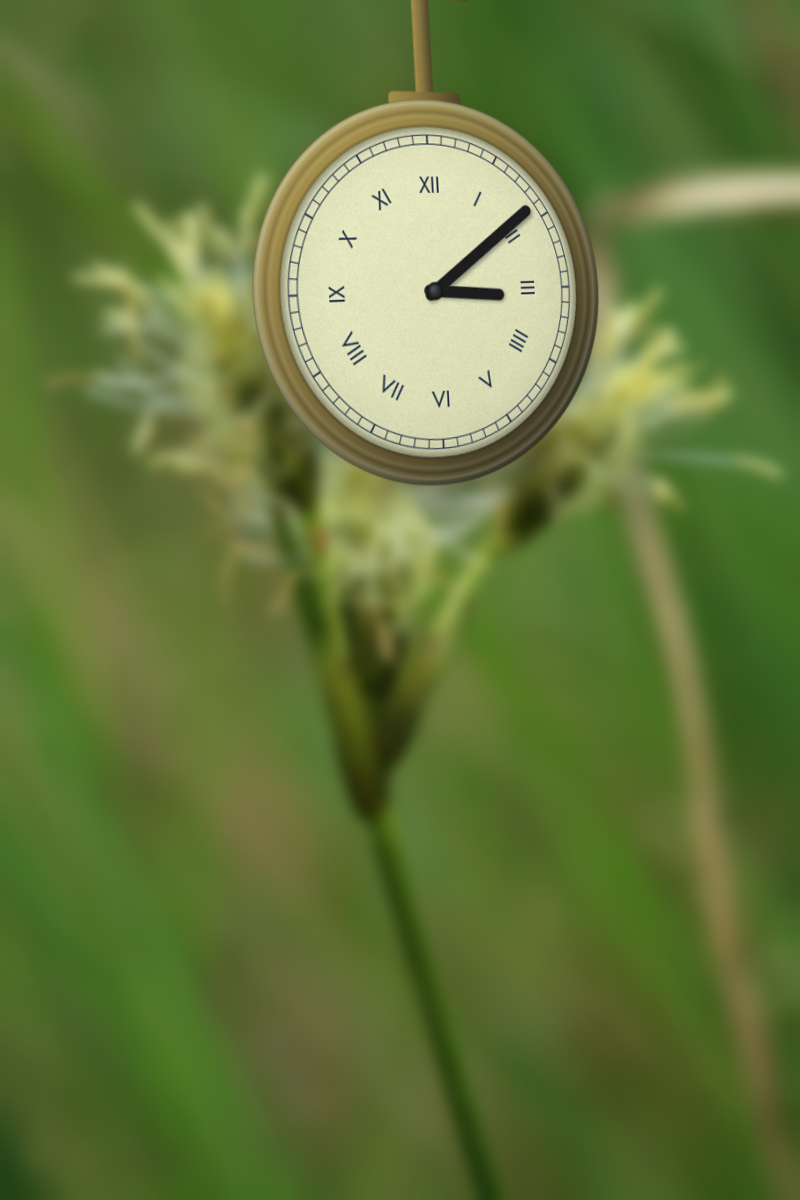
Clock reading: **3:09**
